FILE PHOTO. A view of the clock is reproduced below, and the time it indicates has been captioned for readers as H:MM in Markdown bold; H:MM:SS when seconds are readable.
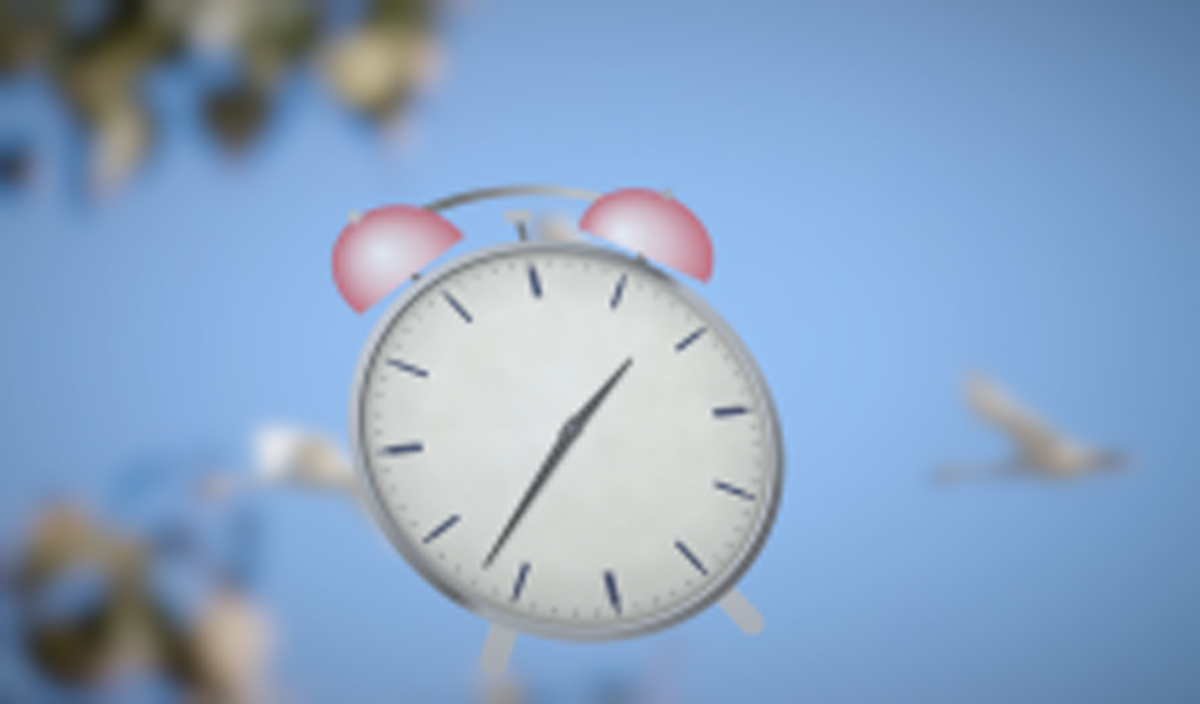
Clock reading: **1:37**
